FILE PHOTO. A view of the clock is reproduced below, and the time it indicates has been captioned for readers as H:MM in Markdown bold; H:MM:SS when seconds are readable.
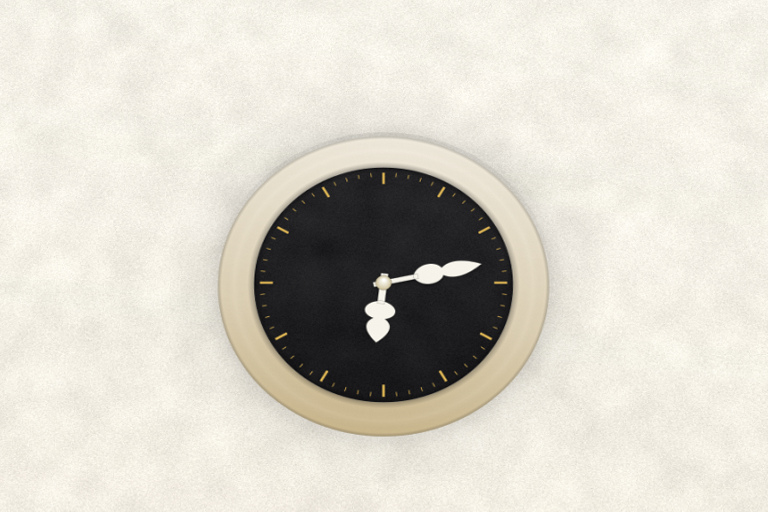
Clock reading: **6:13**
